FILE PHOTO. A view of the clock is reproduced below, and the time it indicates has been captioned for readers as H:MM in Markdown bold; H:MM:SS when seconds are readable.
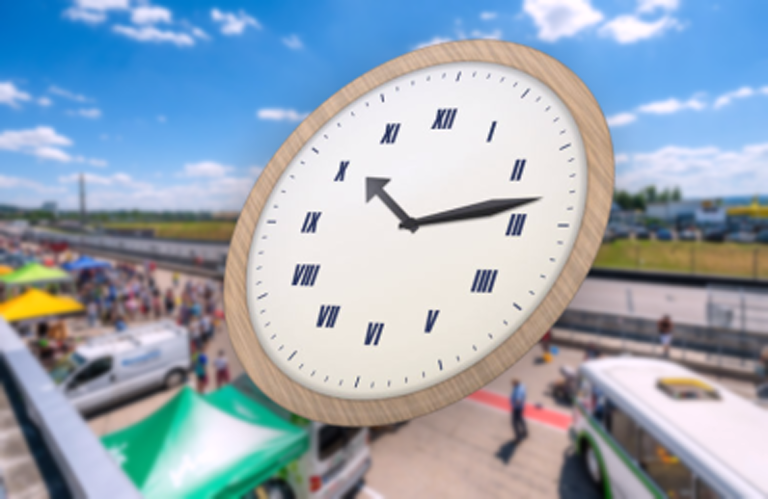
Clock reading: **10:13**
